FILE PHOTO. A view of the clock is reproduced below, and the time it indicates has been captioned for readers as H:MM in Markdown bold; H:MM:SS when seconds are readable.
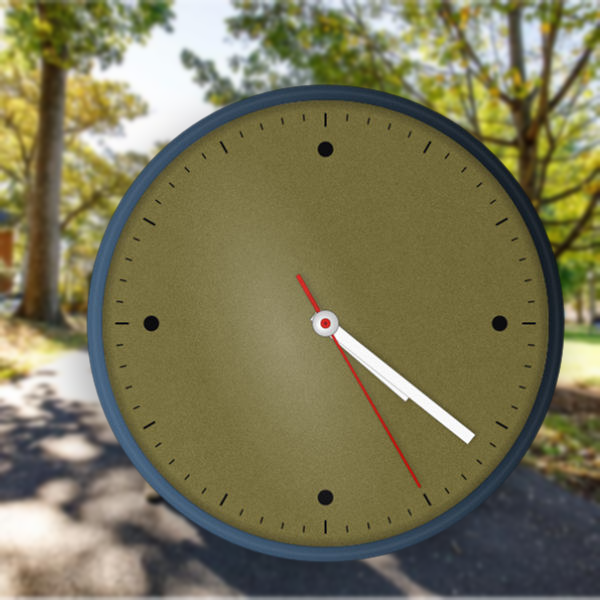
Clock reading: **4:21:25**
